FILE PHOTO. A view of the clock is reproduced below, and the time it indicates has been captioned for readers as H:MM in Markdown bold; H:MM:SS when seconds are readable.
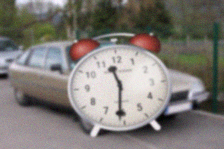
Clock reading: **11:31**
